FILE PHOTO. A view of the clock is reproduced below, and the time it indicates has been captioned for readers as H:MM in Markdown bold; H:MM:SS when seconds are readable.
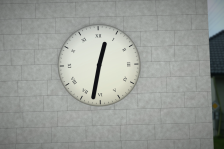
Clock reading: **12:32**
